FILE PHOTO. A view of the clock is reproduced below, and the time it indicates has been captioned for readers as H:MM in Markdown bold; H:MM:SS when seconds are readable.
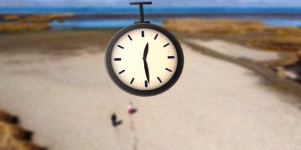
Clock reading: **12:29**
